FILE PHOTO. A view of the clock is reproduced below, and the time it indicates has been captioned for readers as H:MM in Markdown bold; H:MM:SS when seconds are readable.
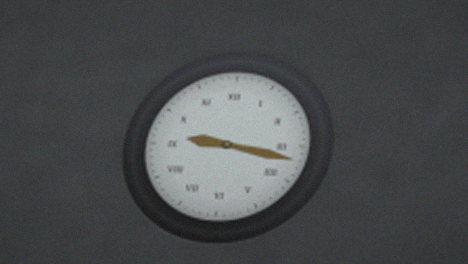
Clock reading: **9:17**
